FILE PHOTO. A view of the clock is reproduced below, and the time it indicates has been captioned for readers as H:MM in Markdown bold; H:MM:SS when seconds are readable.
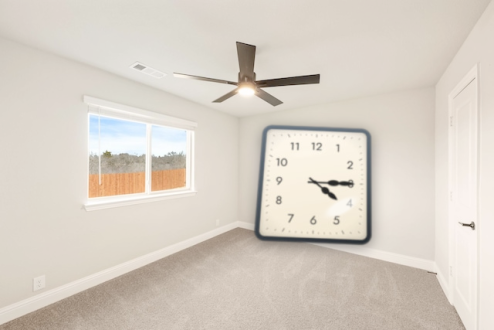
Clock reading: **4:15**
